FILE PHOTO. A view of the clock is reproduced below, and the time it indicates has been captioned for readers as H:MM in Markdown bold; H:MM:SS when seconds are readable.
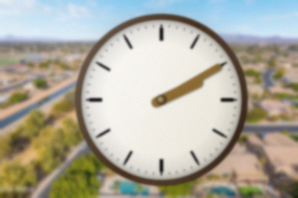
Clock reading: **2:10**
